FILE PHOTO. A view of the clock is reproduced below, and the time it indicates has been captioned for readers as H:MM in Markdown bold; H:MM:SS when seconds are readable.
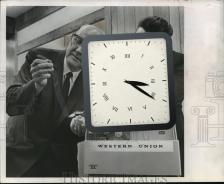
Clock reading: **3:21**
